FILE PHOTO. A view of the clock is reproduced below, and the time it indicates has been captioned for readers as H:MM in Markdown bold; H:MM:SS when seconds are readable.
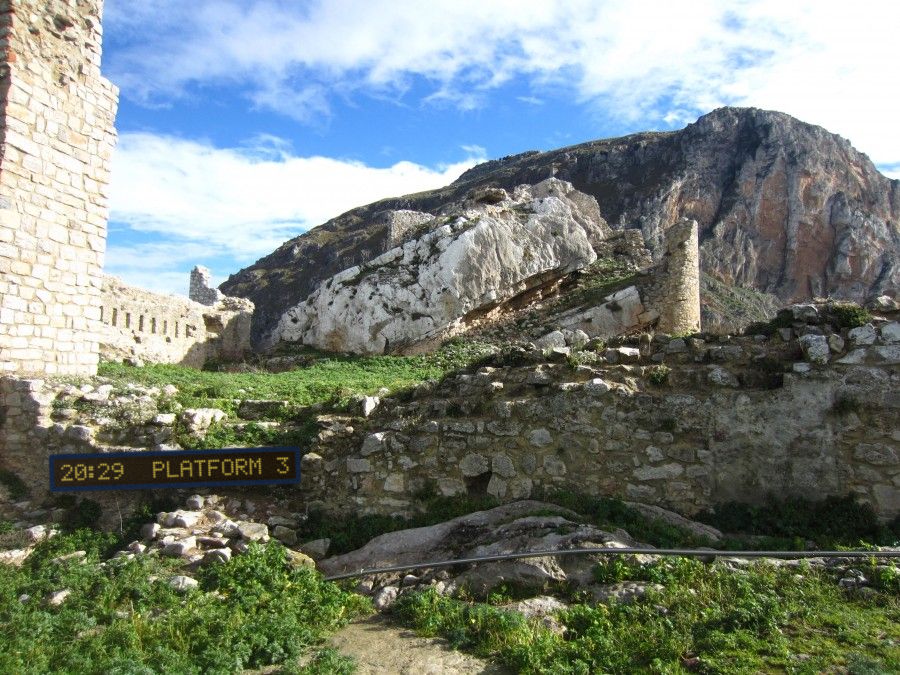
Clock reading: **20:29**
